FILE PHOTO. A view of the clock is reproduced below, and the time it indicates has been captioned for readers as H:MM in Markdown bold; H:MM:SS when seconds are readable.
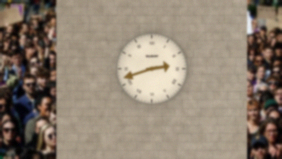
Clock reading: **2:42**
